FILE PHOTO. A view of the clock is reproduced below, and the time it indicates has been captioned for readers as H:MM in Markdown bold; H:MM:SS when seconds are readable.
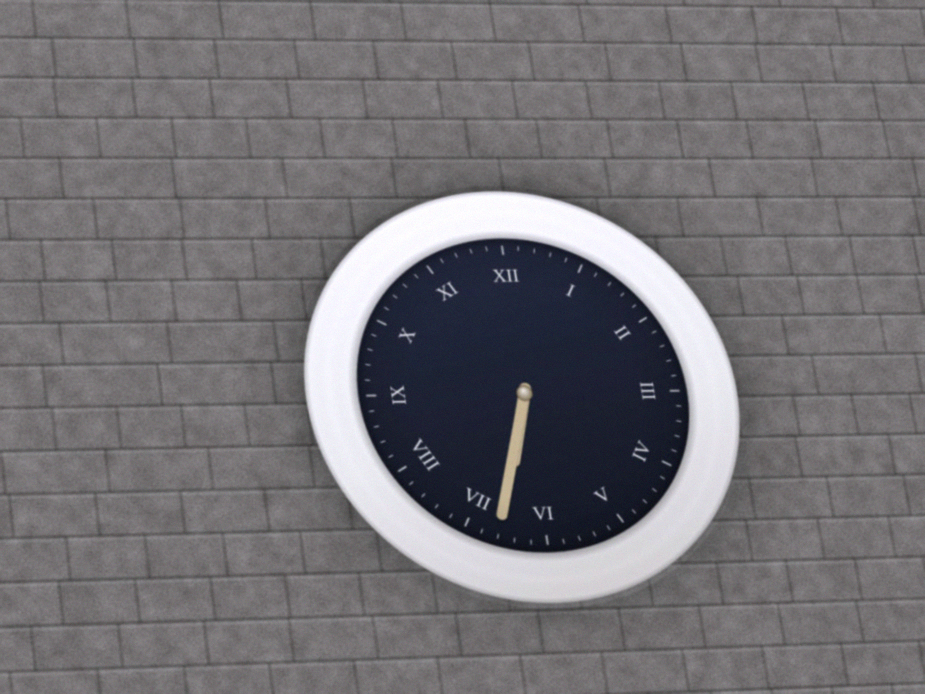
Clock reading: **6:33**
